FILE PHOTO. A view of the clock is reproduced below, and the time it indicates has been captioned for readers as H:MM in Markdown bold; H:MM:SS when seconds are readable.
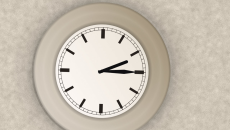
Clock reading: **2:15**
